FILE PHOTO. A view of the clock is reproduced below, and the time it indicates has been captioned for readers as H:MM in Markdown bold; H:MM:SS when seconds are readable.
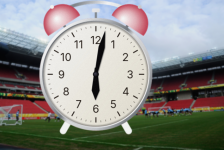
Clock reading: **6:02**
